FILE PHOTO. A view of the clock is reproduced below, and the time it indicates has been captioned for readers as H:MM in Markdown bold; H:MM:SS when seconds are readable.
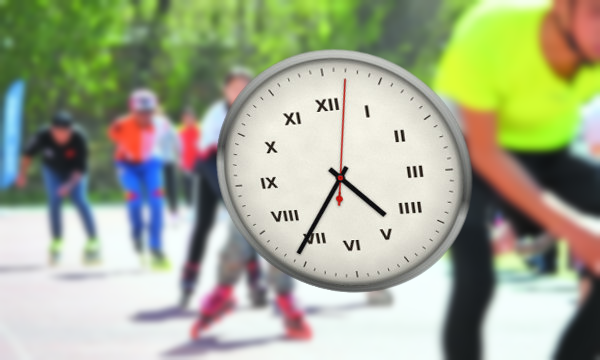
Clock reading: **4:36:02**
